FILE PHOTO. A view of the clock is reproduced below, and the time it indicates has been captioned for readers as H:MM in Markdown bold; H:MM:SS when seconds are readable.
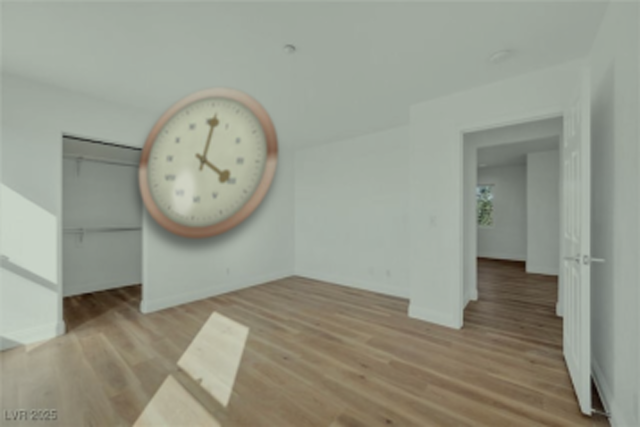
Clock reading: **4:01**
